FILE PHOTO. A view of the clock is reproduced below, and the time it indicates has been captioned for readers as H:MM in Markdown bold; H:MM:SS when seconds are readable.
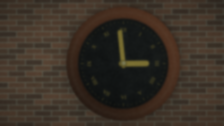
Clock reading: **2:59**
